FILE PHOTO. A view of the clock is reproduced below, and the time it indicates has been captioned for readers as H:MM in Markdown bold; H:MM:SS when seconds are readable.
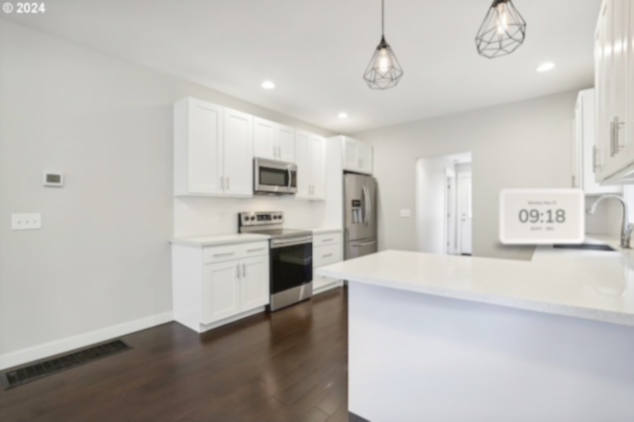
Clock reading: **9:18**
